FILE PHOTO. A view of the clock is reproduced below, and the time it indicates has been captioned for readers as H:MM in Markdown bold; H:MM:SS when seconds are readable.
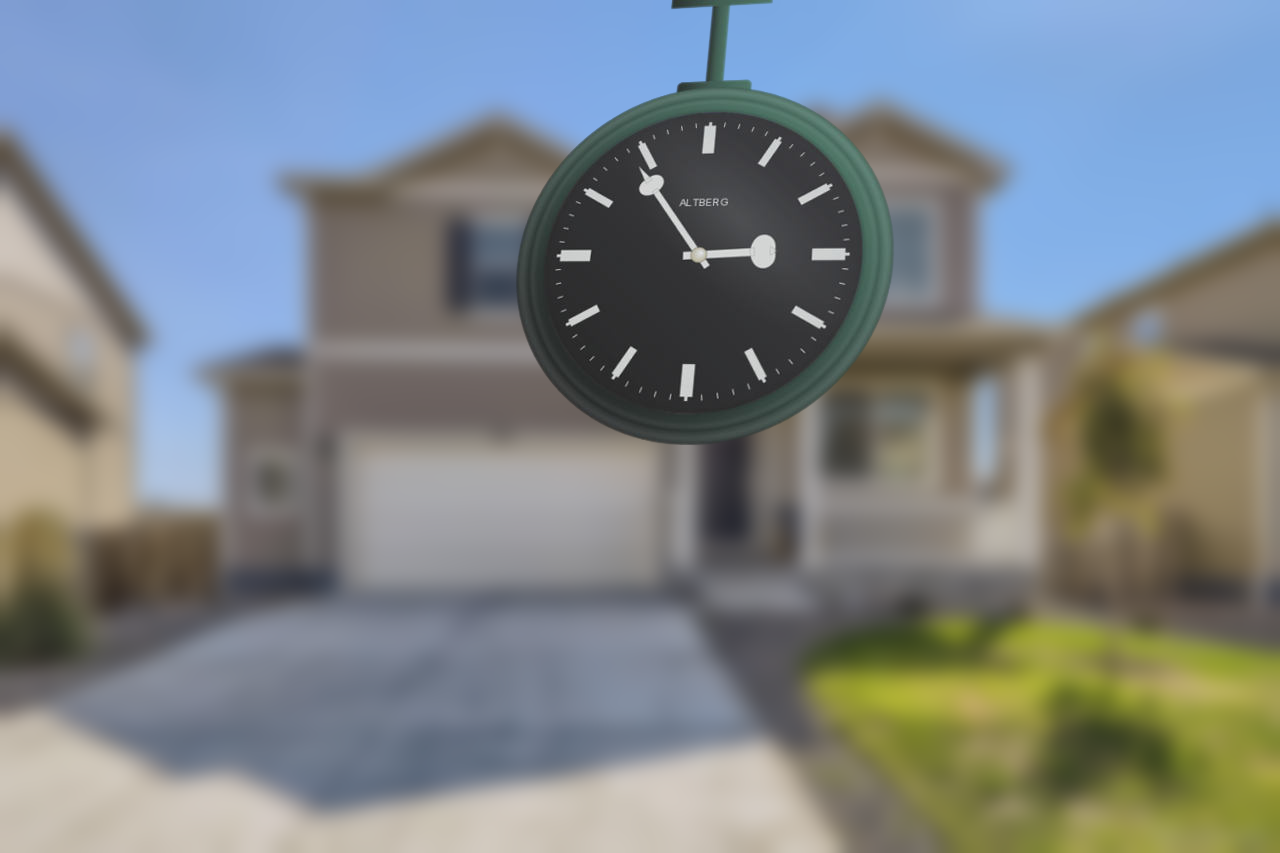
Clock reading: **2:54**
